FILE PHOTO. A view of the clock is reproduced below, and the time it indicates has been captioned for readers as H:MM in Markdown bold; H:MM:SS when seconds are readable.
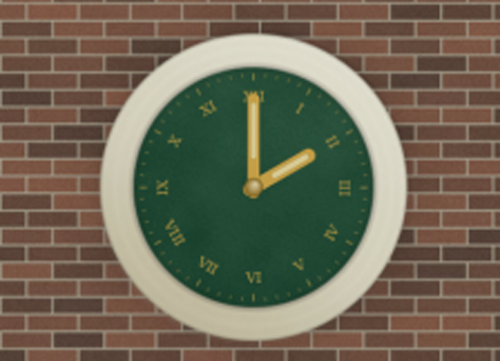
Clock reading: **2:00**
